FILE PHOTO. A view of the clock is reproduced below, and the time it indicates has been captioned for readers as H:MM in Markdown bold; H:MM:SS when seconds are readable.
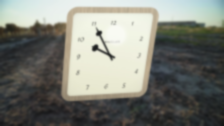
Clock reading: **9:55**
